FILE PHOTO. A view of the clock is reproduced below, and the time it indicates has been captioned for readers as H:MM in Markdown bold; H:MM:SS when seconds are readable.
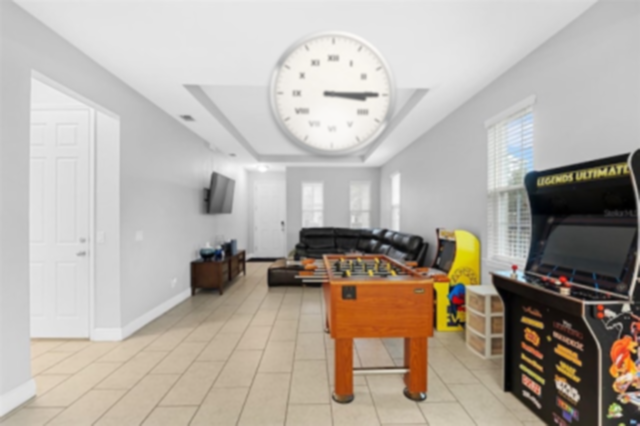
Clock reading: **3:15**
